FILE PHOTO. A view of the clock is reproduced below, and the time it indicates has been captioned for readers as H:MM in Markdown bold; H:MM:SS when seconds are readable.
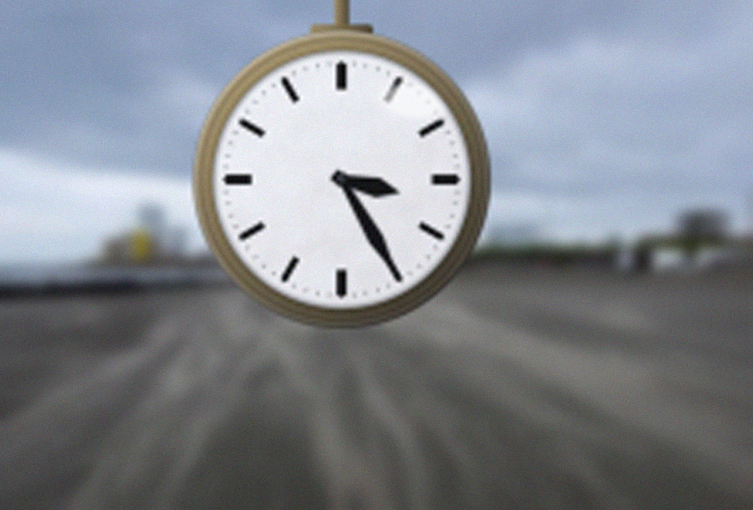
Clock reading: **3:25**
